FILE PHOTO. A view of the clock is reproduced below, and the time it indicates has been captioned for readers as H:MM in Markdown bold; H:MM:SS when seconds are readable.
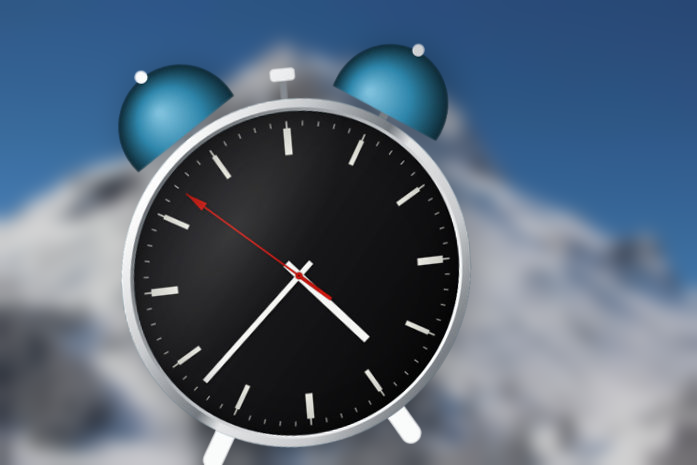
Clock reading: **4:37:52**
